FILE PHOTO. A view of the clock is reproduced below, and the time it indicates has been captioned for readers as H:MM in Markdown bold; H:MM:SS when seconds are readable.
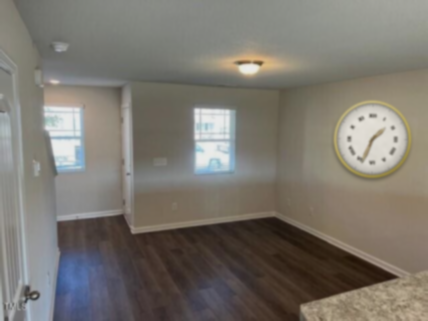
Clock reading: **1:34**
